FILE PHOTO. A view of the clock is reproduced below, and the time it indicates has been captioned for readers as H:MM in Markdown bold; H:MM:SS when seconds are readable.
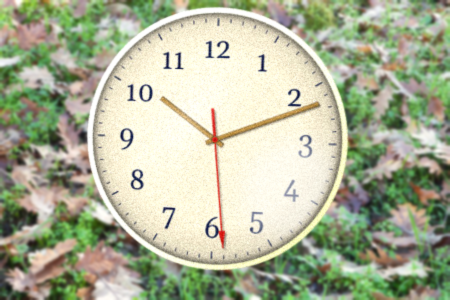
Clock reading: **10:11:29**
